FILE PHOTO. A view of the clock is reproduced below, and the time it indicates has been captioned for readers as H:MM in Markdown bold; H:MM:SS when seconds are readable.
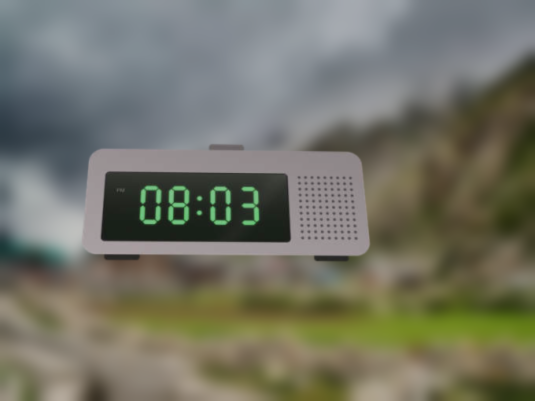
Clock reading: **8:03**
